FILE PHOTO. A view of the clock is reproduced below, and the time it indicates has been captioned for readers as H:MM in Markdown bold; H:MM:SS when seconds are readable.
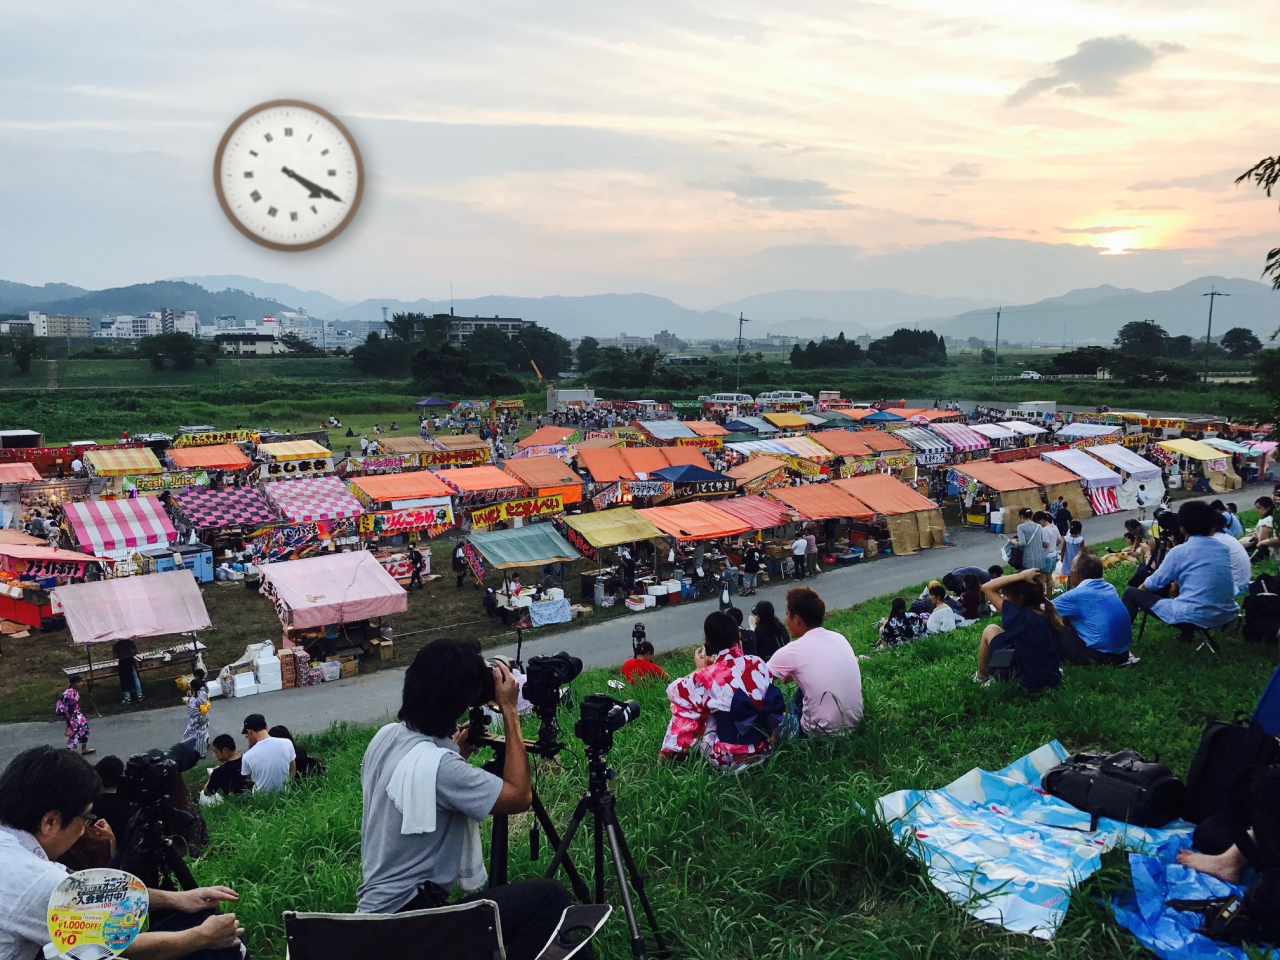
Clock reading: **4:20**
